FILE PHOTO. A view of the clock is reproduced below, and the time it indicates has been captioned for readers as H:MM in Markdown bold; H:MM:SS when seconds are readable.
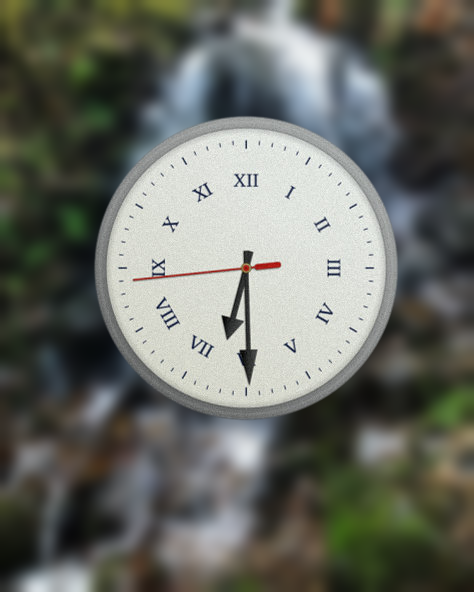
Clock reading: **6:29:44**
